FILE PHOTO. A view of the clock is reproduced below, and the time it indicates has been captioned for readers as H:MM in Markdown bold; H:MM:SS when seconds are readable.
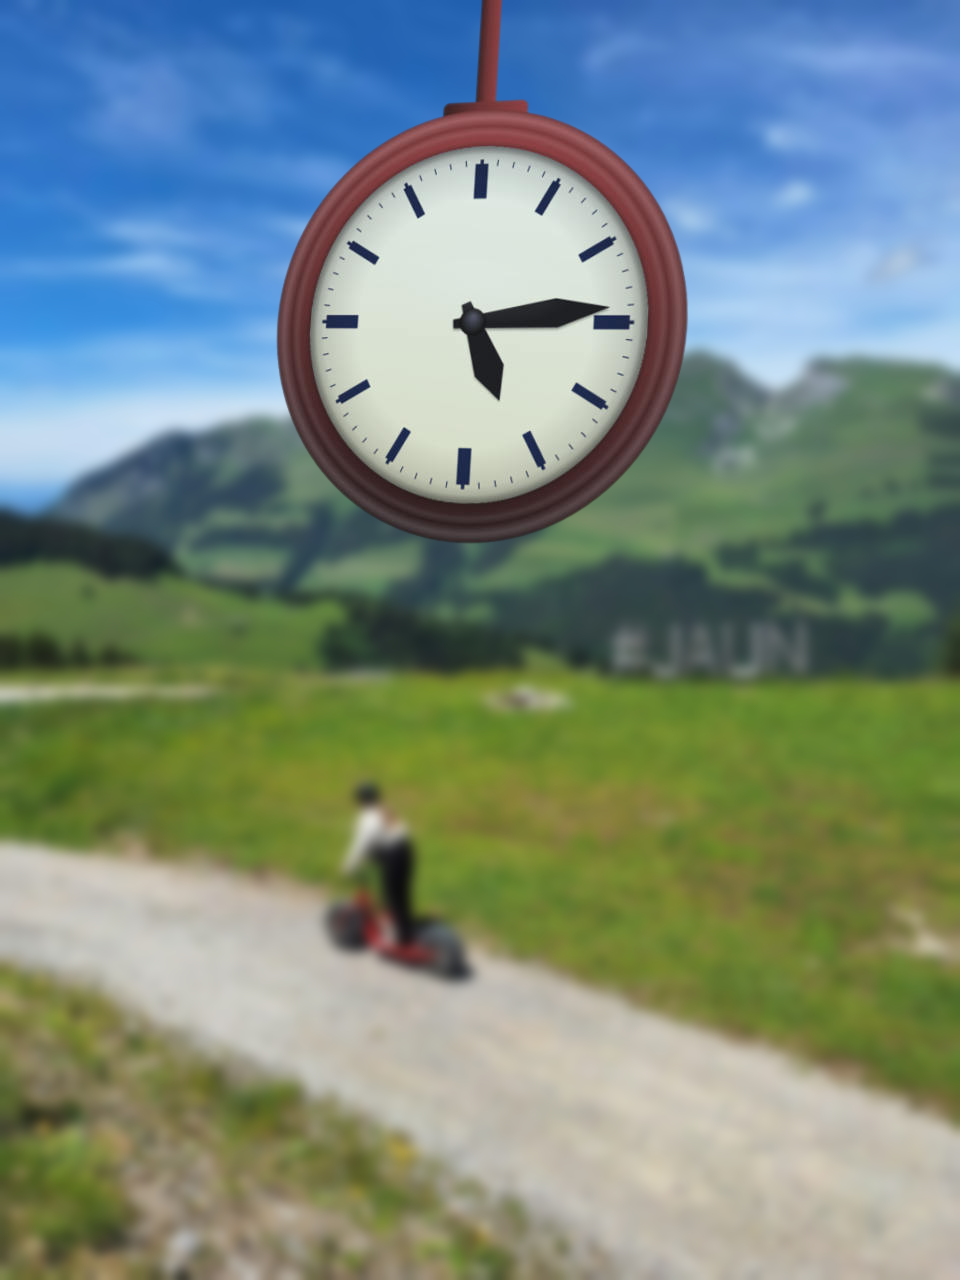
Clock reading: **5:14**
